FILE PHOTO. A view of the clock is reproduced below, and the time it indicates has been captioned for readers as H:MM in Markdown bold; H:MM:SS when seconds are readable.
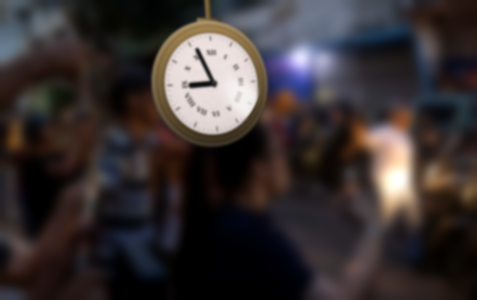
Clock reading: **8:56**
